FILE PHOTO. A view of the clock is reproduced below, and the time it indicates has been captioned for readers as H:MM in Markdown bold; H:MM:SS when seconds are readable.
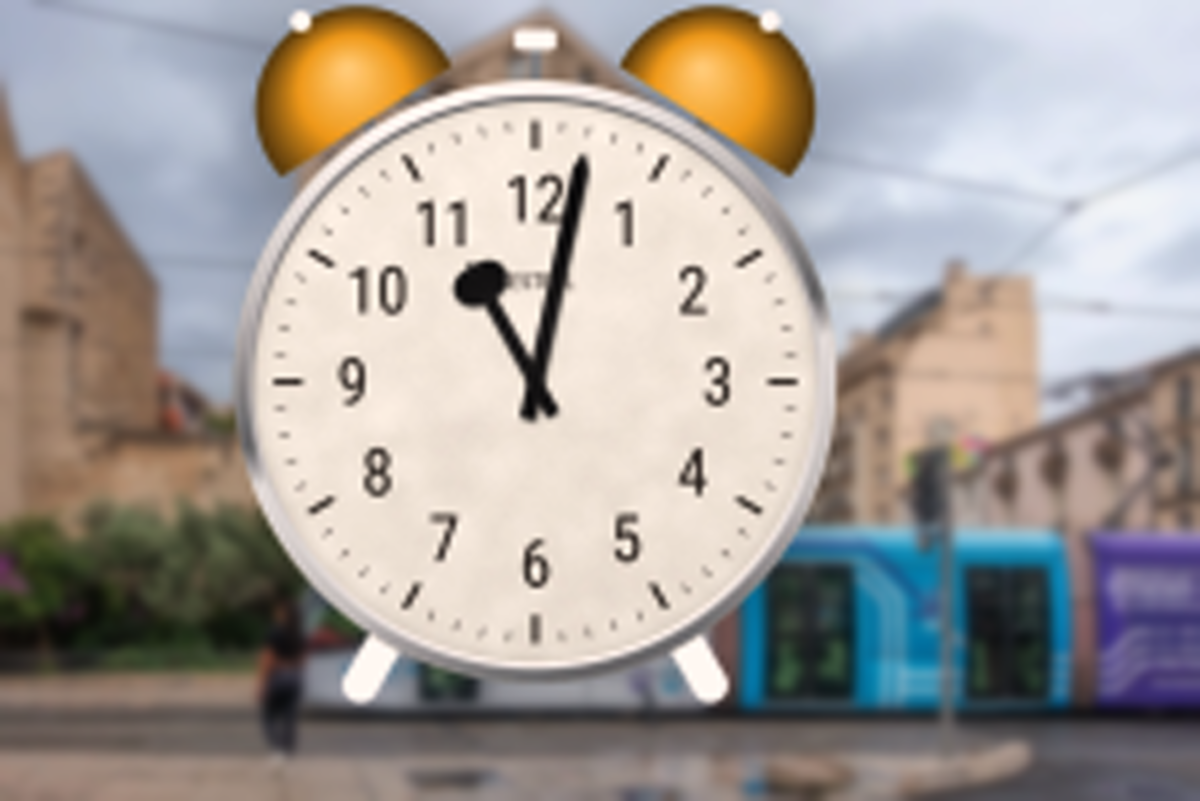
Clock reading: **11:02**
